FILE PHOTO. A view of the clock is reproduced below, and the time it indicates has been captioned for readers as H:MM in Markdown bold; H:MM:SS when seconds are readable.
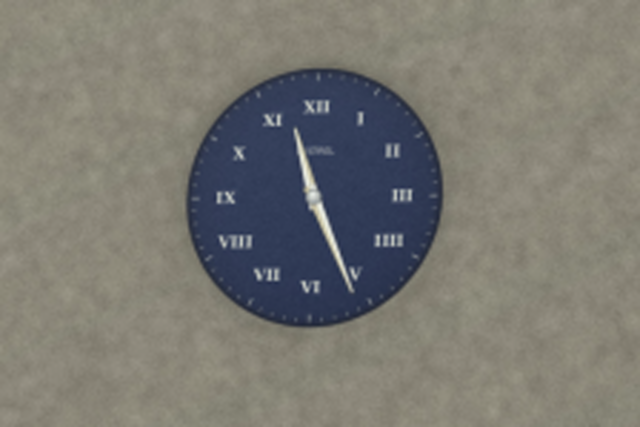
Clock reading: **11:26**
